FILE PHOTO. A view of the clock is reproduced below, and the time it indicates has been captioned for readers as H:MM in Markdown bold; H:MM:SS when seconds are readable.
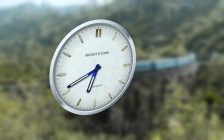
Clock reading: **6:41**
